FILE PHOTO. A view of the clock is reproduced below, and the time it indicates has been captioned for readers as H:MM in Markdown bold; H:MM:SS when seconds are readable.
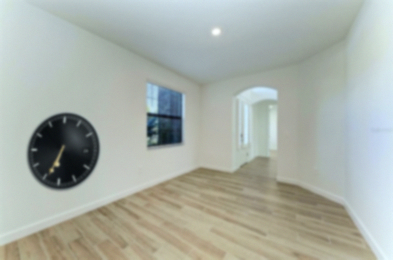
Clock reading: **6:34**
